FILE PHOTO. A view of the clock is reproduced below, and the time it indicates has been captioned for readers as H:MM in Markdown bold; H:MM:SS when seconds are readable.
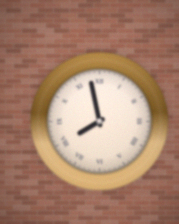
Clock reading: **7:58**
